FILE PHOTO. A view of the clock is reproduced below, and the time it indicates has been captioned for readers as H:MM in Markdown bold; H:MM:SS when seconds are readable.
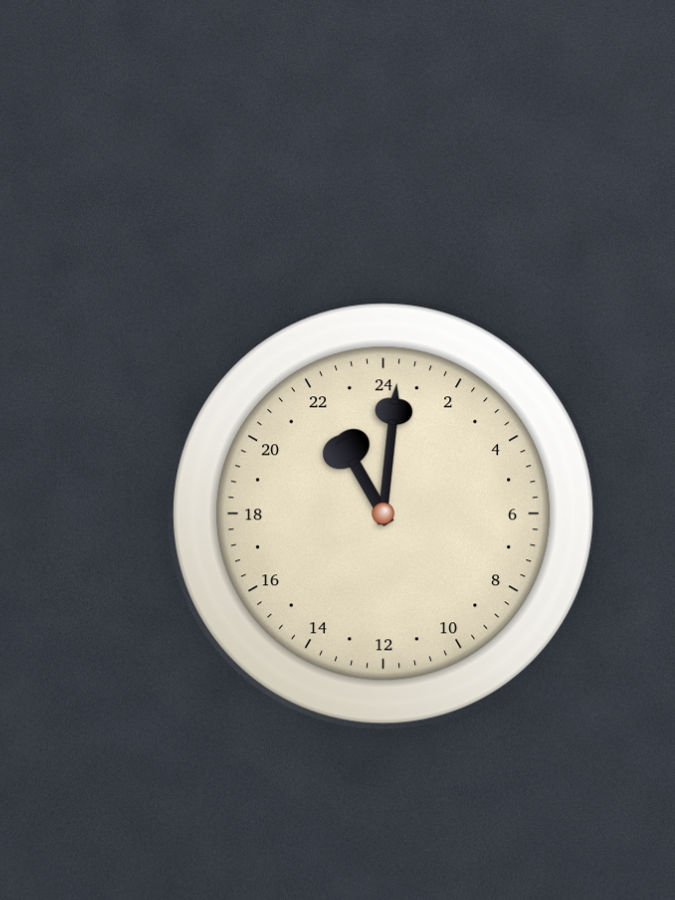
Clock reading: **22:01**
